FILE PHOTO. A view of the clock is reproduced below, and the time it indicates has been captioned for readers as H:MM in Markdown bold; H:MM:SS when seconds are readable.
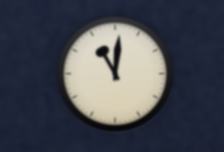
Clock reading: **11:01**
